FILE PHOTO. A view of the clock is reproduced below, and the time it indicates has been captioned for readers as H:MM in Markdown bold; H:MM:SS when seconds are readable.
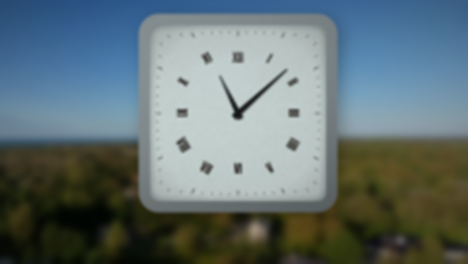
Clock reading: **11:08**
